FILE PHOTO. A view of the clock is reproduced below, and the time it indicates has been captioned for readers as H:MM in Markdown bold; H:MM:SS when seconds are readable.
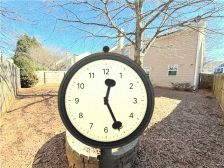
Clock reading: **12:26**
